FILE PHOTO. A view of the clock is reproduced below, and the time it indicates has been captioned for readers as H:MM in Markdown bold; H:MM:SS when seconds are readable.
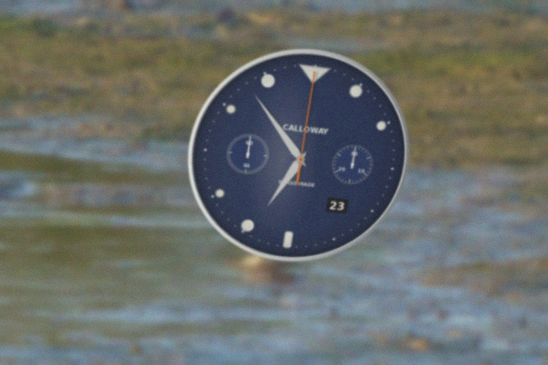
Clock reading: **6:53**
